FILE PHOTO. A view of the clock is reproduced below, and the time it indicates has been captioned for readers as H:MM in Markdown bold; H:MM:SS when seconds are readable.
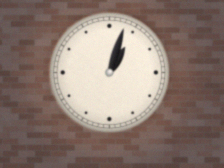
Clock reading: **1:03**
